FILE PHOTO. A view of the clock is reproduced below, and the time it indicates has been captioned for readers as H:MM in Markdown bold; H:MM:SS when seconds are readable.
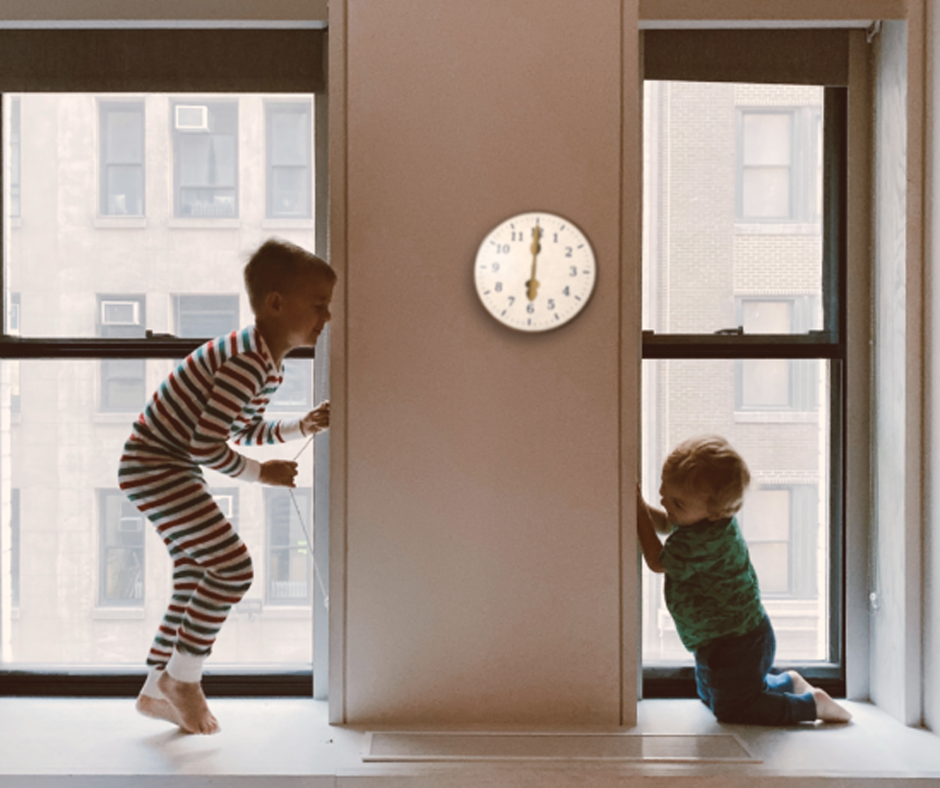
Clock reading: **6:00**
